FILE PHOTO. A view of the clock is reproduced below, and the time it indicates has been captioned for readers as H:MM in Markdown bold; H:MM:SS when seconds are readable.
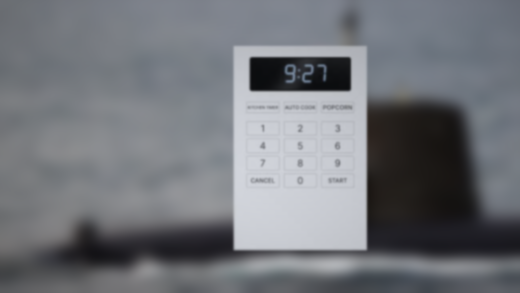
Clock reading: **9:27**
